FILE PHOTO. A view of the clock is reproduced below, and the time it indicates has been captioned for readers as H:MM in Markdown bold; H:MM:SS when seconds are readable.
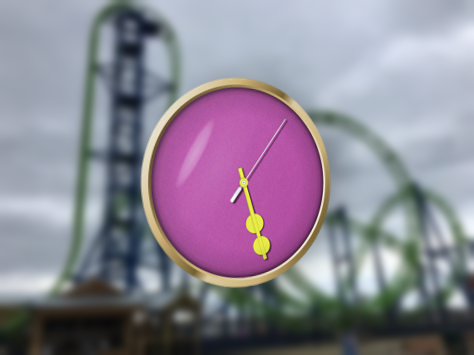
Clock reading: **5:27:06**
